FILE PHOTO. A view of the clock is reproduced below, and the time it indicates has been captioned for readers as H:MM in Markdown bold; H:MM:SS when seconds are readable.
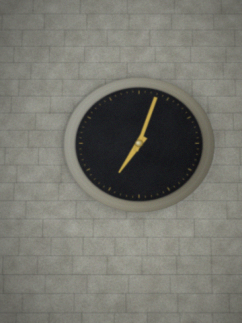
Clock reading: **7:03**
